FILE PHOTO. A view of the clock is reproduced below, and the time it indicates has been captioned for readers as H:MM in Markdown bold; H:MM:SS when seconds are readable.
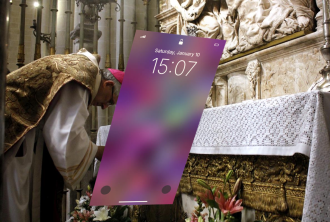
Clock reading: **15:07**
